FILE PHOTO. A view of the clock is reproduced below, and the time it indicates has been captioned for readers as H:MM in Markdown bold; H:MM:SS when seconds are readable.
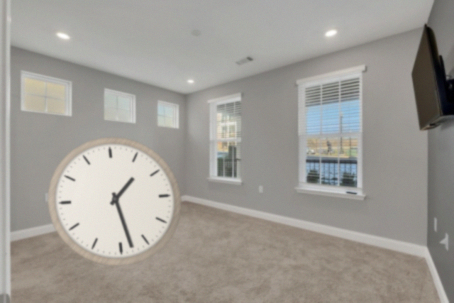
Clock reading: **1:28**
